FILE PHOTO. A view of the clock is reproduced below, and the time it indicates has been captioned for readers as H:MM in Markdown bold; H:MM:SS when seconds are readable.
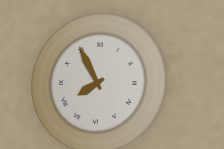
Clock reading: **7:55**
